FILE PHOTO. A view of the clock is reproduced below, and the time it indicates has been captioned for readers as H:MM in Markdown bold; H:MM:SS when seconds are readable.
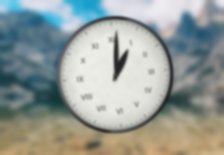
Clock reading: **1:01**
